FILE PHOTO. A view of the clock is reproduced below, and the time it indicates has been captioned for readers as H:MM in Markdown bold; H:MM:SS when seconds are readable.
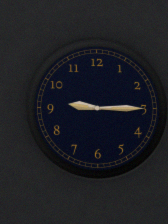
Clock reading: **9:15**
